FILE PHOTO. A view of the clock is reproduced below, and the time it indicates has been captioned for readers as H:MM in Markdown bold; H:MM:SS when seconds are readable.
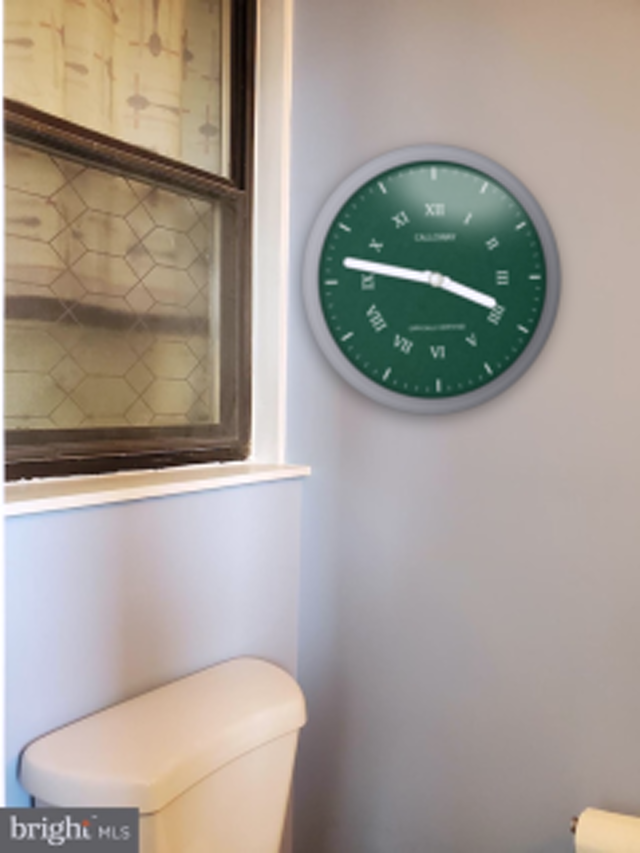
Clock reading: **3:47**
